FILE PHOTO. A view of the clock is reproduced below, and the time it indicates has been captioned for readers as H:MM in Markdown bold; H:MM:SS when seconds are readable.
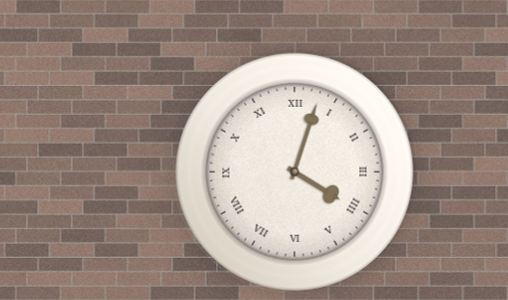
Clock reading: **4:03**
